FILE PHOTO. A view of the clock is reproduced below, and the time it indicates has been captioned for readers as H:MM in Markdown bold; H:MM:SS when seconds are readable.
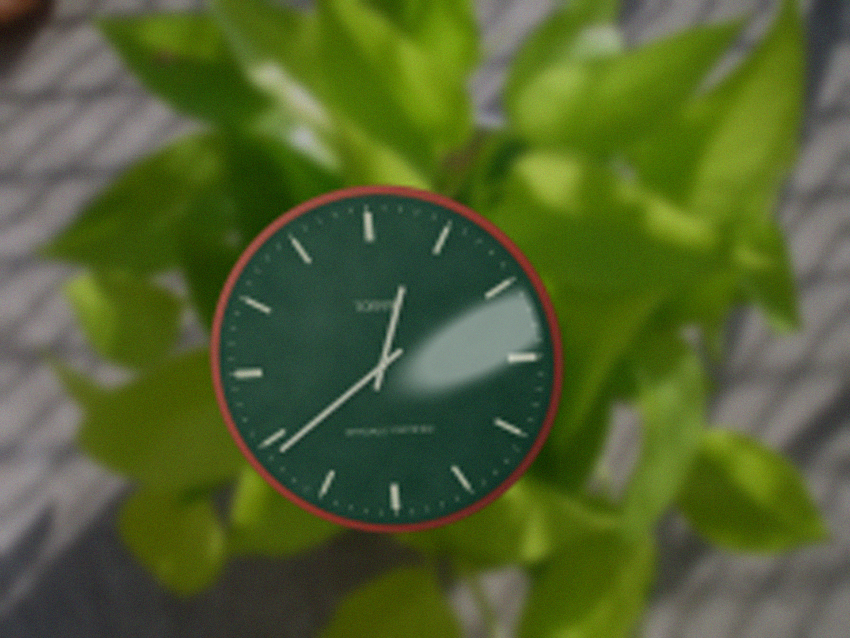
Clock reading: **12:39**
